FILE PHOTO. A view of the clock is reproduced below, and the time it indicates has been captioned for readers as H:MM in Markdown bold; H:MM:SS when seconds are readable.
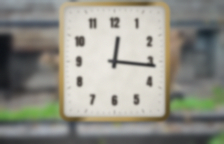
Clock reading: **12:16**
